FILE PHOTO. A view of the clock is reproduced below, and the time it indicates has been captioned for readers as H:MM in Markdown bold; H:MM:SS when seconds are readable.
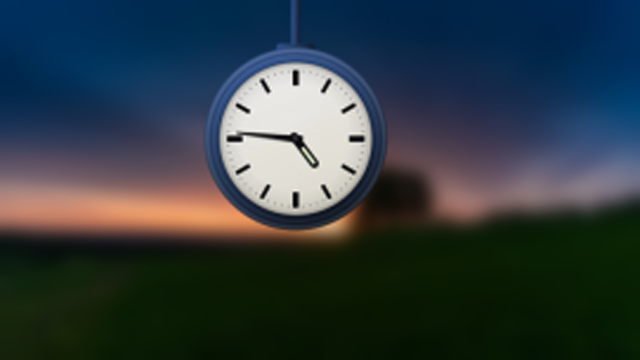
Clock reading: **4:46**
